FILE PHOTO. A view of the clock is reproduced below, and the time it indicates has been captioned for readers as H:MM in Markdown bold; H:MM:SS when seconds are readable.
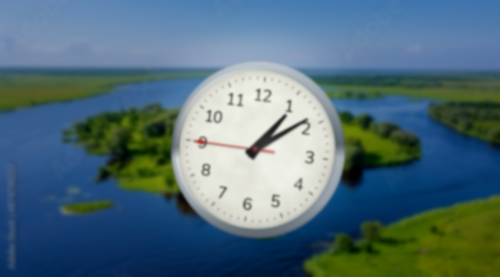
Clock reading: **1:08:45**
